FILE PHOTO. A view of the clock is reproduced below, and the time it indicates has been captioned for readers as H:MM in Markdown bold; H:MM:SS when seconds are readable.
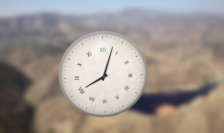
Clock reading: **8:03**
